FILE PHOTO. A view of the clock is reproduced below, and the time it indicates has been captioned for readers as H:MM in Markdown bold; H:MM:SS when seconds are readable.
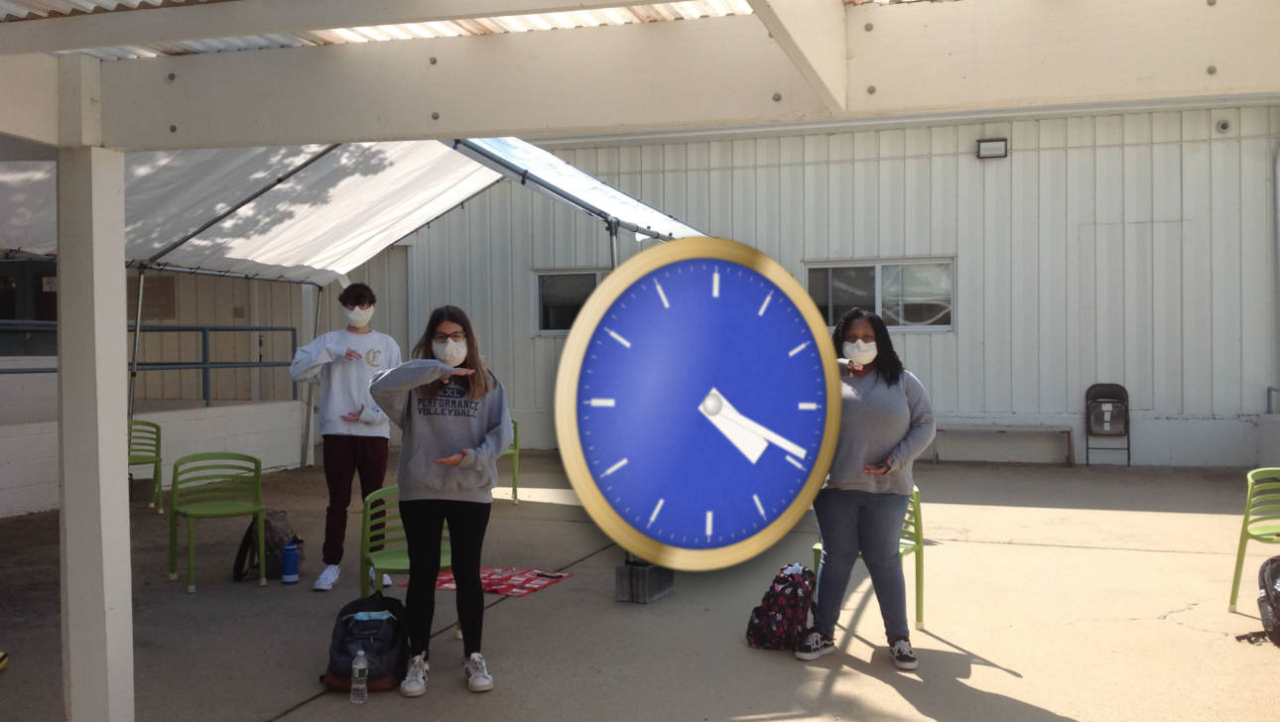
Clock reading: **4:19**
